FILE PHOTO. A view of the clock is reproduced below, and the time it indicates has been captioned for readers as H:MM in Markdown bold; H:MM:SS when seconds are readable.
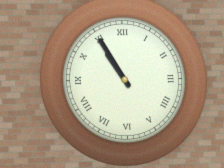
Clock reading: **10:55**
